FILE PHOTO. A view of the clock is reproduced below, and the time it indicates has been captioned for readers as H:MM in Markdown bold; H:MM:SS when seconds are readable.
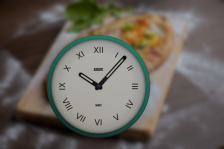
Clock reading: **10:07**
